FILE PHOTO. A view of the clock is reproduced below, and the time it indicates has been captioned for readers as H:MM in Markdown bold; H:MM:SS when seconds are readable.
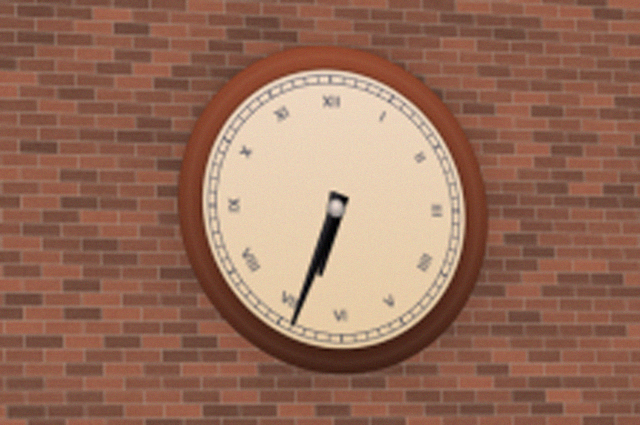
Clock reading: **6:34**
